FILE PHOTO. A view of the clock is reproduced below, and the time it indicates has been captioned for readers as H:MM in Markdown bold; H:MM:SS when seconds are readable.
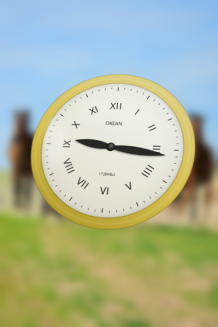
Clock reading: **9:16**
